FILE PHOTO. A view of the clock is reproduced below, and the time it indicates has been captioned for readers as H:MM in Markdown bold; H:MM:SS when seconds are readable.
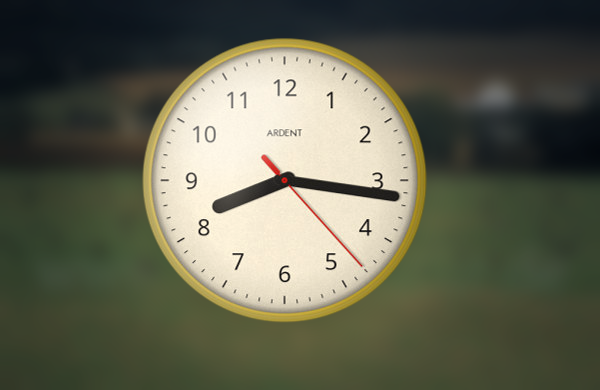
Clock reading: **8:16:23**
